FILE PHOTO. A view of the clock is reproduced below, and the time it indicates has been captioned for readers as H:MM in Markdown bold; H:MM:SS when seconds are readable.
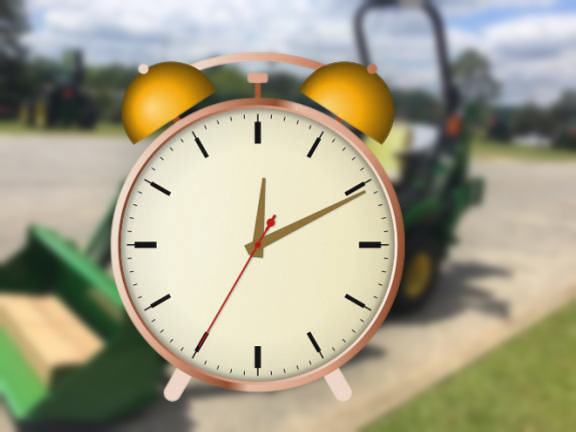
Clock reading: **12:10:35**
